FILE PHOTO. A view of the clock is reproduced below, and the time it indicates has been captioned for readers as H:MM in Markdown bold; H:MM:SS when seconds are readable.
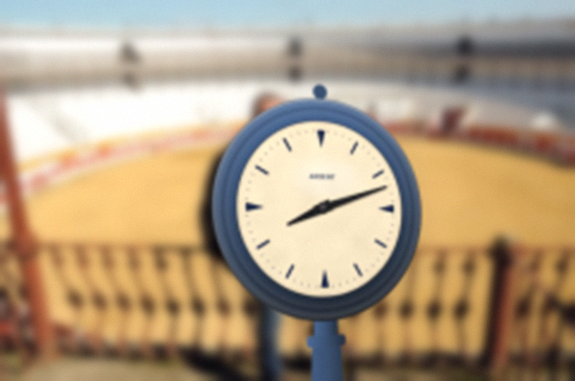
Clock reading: **8:12**
